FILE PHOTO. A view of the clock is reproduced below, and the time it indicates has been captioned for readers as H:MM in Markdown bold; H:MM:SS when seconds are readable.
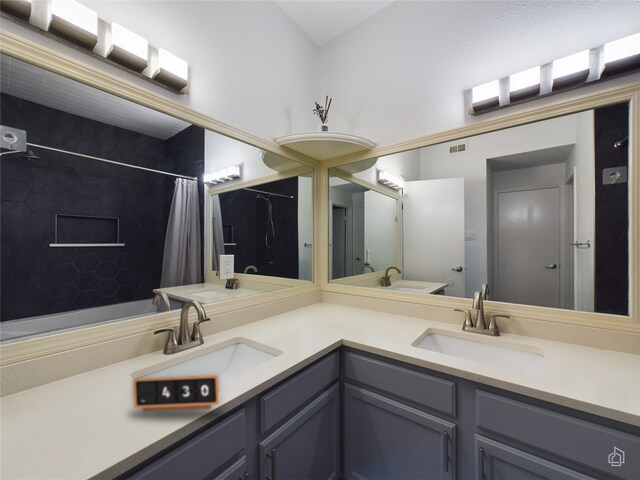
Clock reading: **4:30**
